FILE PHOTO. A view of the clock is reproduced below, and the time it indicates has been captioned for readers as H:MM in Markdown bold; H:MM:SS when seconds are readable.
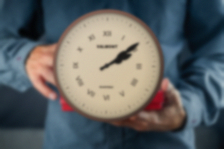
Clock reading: **2:09**
